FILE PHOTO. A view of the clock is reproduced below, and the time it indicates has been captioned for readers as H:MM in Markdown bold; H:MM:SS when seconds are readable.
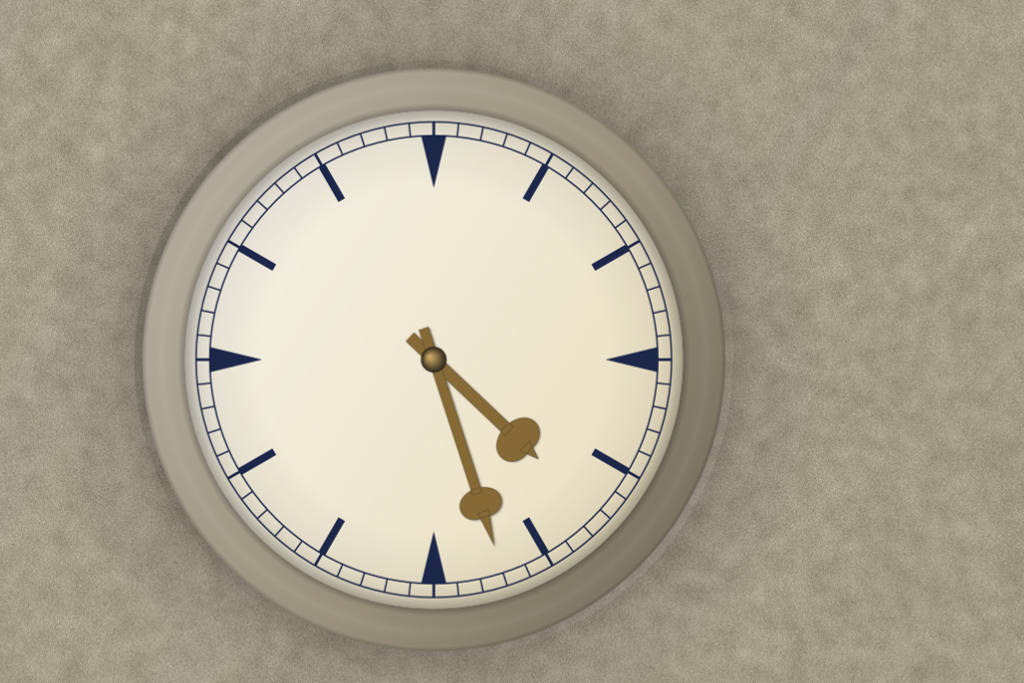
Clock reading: **4:27**
